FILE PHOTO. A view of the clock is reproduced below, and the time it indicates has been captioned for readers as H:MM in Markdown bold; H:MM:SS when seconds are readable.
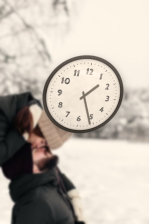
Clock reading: **1:26**
